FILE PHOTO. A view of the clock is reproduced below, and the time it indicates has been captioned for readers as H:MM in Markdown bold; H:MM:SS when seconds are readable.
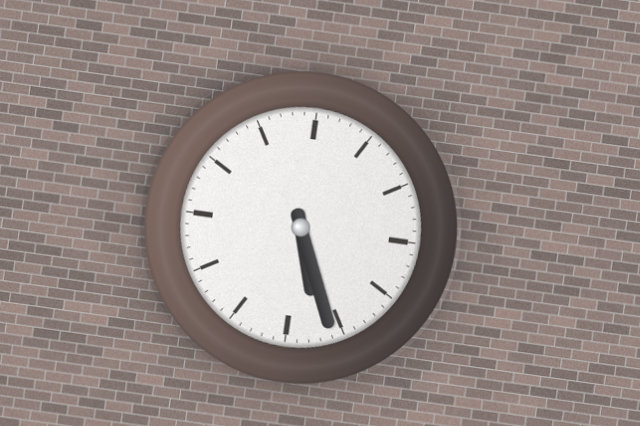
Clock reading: **5:26**
